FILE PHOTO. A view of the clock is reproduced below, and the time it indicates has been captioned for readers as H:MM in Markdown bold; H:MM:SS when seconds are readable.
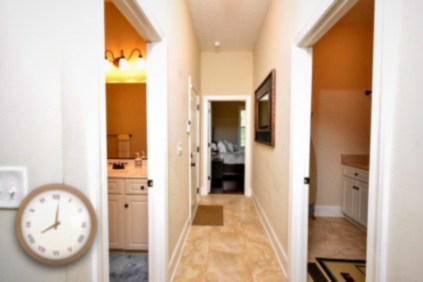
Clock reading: **8:01**
